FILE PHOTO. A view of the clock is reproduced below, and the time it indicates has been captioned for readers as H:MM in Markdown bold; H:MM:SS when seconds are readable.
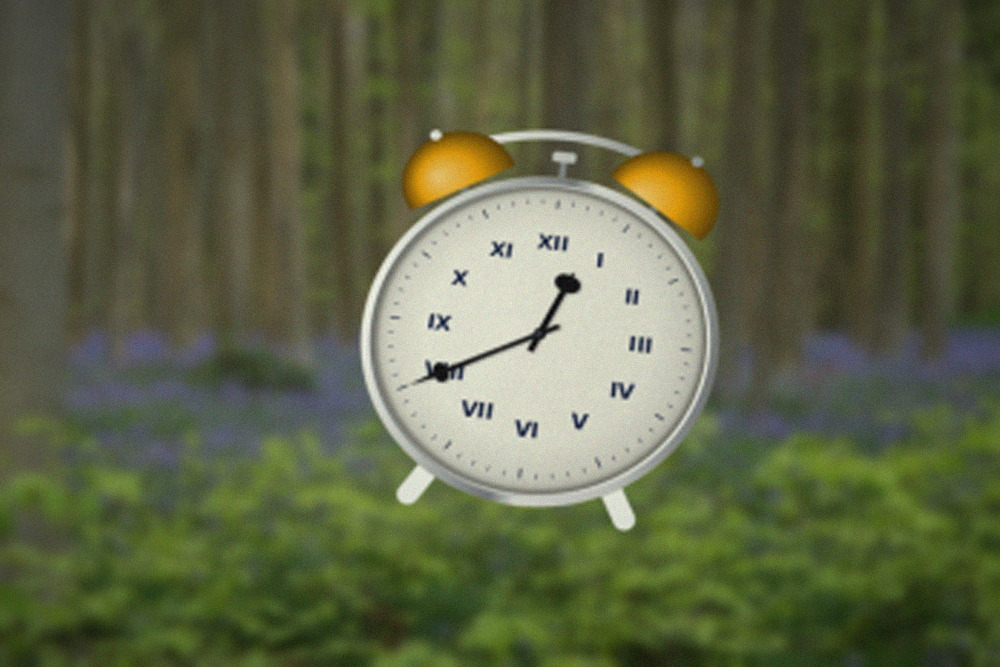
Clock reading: **12:40**
